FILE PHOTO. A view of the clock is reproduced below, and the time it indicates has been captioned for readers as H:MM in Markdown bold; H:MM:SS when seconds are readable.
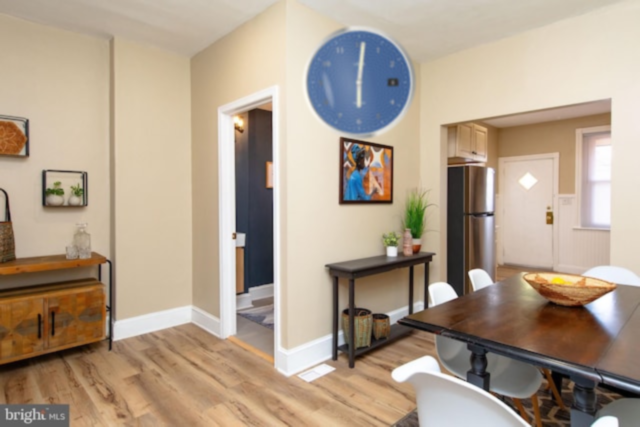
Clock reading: **6:01**
